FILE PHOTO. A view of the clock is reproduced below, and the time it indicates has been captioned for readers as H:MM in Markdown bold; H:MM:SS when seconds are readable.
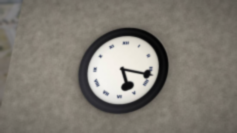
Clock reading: **5:17**
